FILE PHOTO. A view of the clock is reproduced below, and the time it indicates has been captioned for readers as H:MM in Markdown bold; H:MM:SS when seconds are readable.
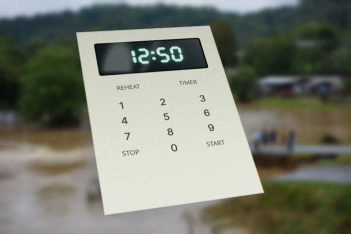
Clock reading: **12:50**
